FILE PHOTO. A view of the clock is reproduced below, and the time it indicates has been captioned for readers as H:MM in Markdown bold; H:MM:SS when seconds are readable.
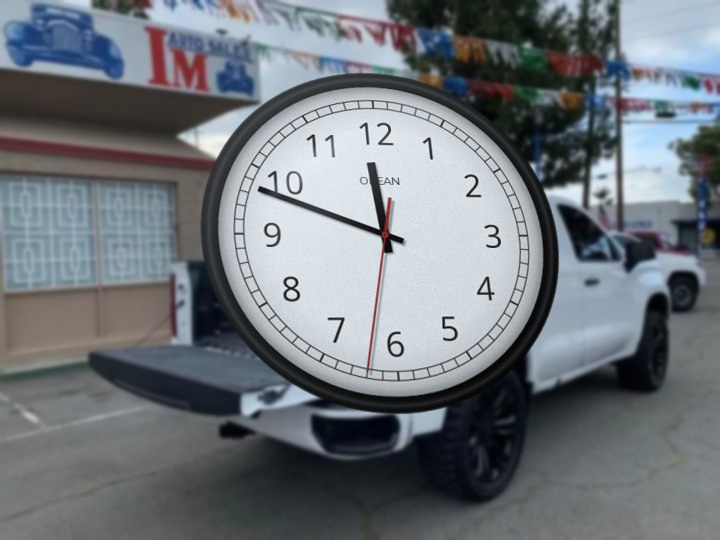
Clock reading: **11:48:32**
